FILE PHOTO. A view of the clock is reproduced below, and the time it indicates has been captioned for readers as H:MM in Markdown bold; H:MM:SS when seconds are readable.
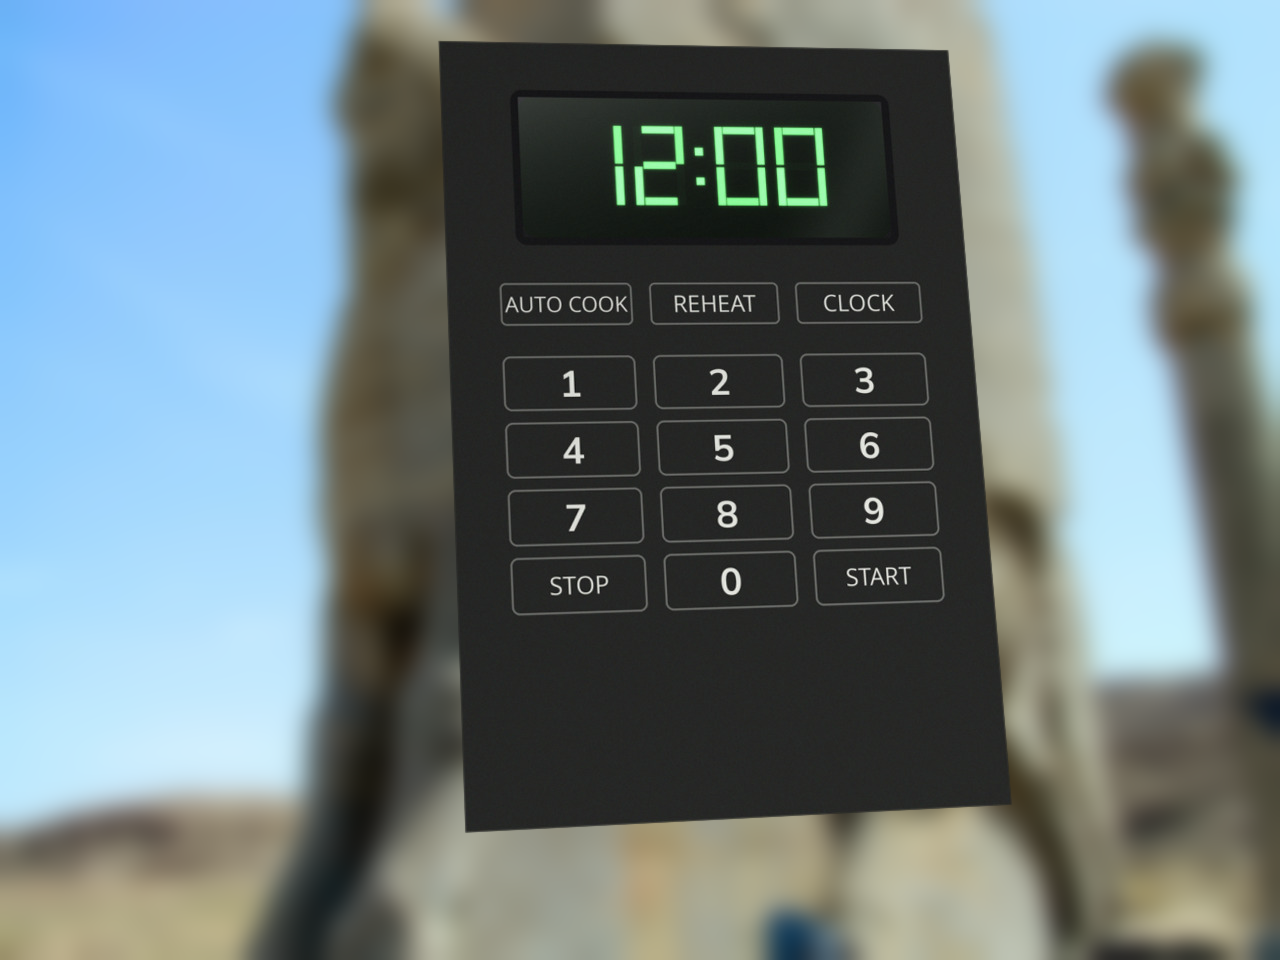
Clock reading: **12:00**
